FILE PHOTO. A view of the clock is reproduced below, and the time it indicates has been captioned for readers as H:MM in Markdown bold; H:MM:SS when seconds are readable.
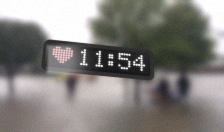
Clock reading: **11:54**
